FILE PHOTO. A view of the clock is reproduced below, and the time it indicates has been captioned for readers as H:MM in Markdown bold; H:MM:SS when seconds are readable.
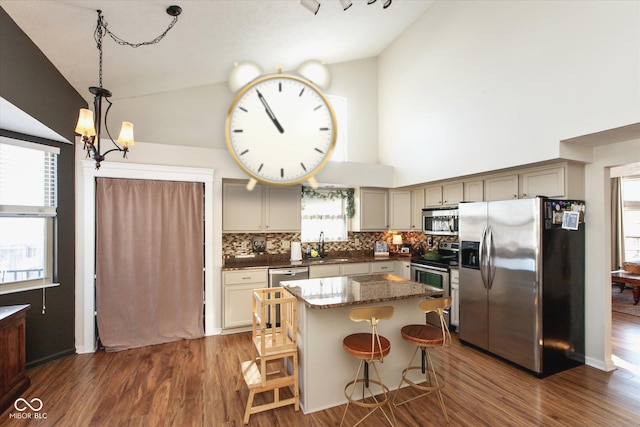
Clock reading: **10:55**
